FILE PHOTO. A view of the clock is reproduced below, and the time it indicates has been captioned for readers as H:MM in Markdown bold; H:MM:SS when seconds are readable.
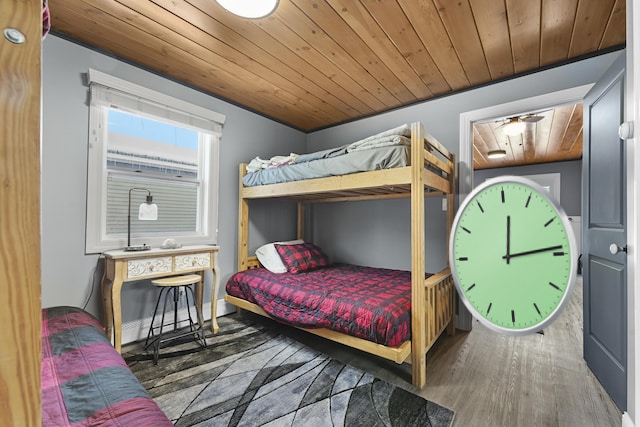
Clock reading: **12:14**
